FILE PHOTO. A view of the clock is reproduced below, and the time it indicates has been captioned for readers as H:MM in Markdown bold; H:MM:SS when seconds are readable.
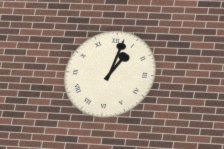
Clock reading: **1:02**
